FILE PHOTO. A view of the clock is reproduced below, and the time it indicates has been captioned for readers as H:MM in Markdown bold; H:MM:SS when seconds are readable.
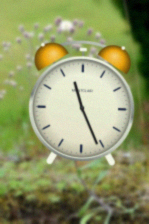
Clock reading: **11:26**
